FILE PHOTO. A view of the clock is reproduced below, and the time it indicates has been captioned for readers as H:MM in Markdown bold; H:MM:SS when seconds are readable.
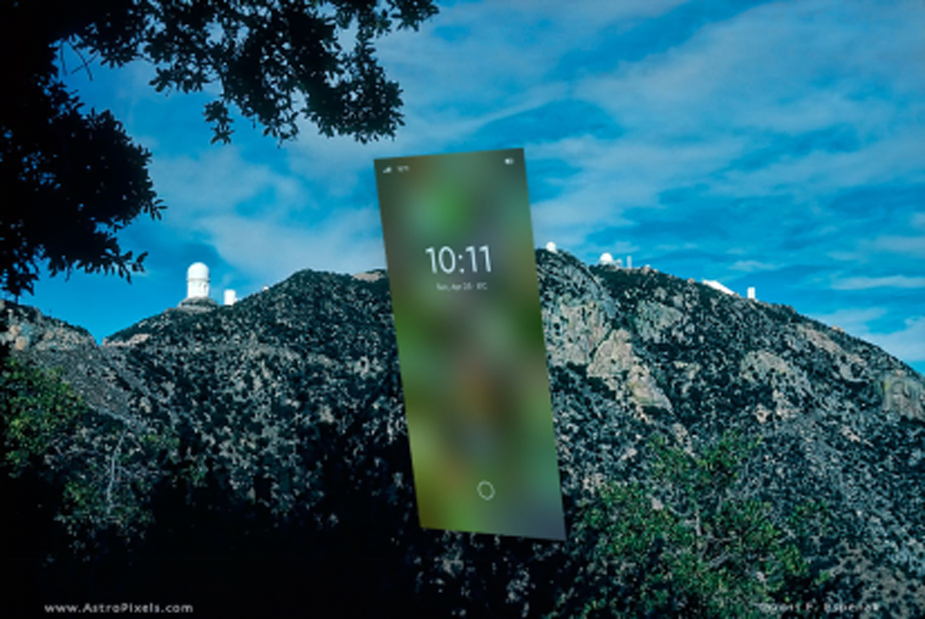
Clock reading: **10:11**
